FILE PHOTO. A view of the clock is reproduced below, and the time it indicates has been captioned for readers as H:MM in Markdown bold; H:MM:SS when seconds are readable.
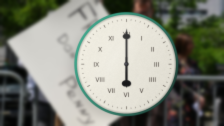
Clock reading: **6:00**
